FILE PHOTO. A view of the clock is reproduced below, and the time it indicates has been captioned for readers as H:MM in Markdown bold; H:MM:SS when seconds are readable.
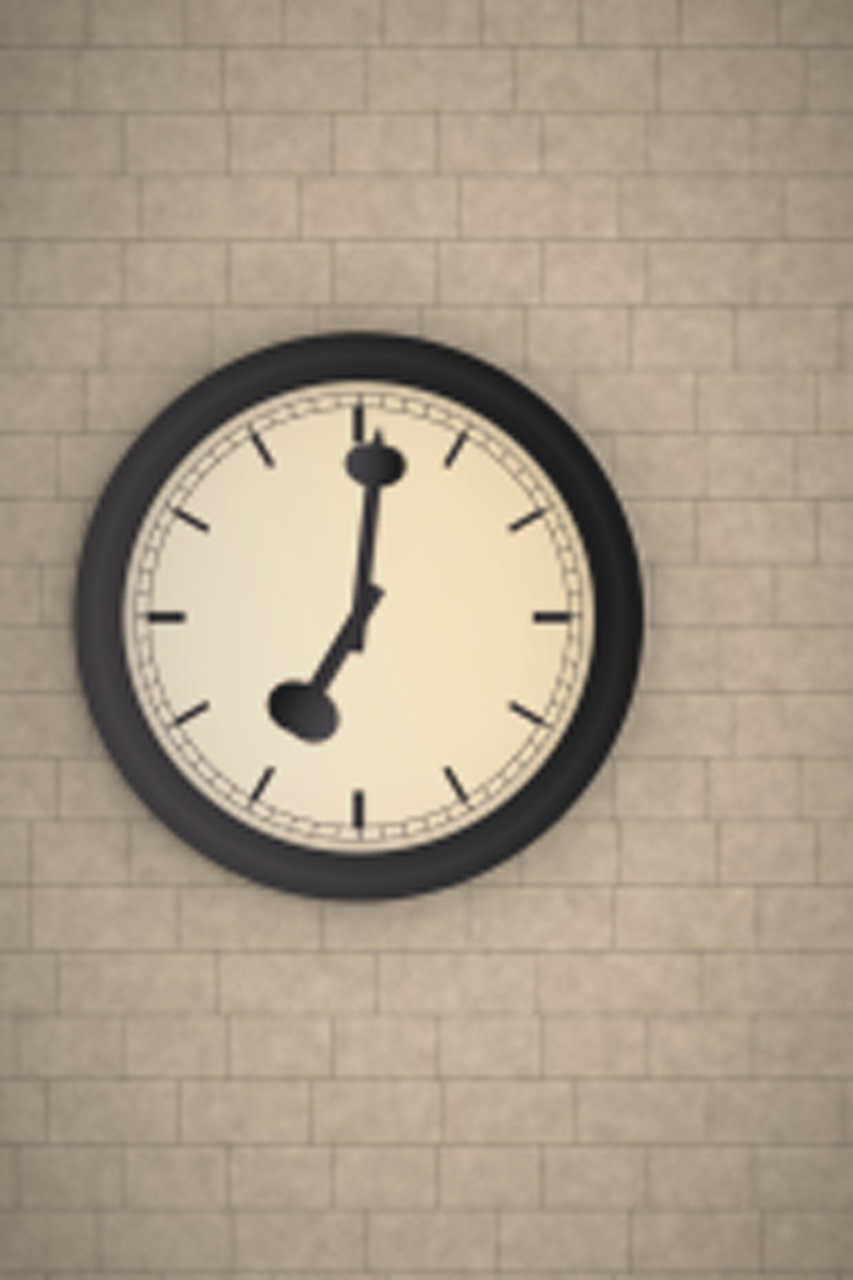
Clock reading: **7:01**
